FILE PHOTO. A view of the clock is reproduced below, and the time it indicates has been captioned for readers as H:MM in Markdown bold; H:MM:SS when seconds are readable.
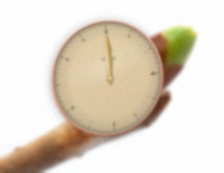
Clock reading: **12:00**
